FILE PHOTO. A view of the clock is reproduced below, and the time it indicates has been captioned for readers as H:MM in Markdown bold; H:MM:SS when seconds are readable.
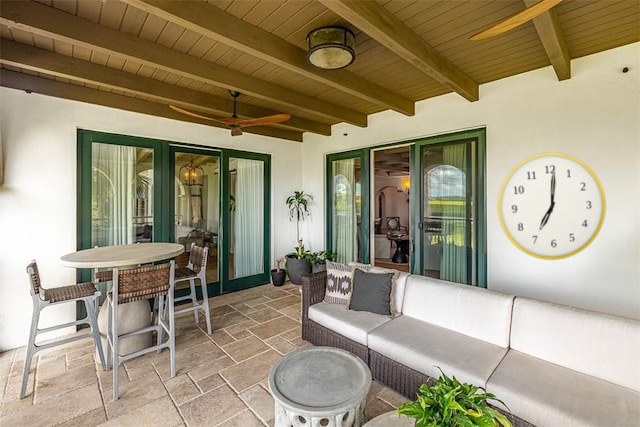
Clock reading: **7:01**
